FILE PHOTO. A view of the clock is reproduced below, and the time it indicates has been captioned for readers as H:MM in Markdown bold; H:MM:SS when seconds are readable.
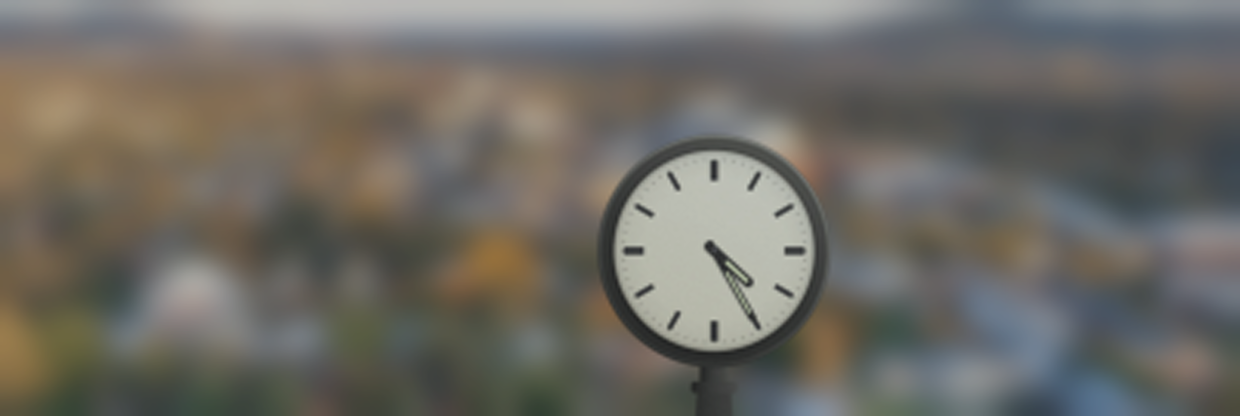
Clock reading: **4:25**
